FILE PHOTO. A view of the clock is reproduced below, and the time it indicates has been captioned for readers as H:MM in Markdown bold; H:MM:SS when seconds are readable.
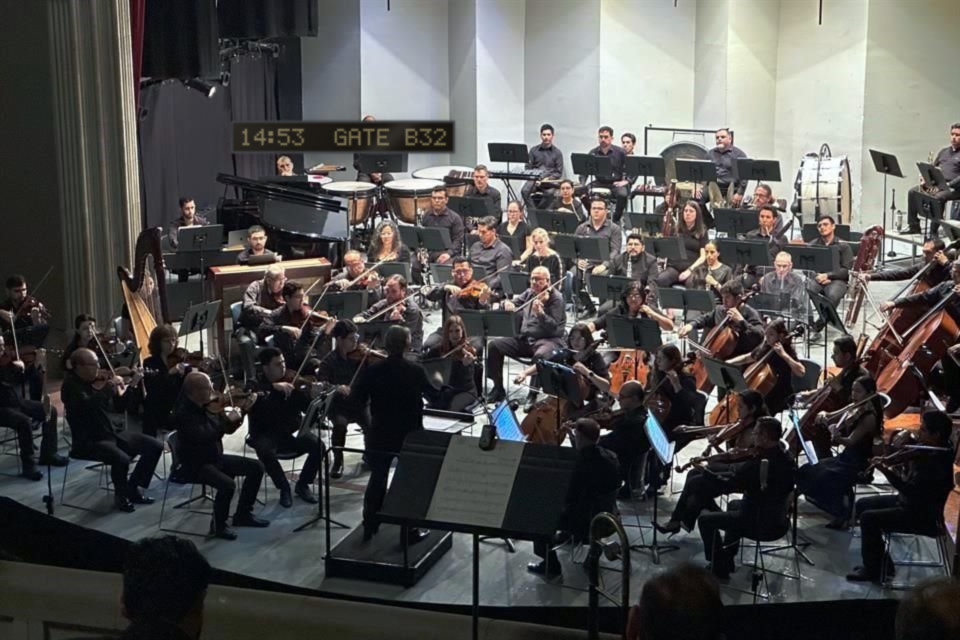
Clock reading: **14:53**
